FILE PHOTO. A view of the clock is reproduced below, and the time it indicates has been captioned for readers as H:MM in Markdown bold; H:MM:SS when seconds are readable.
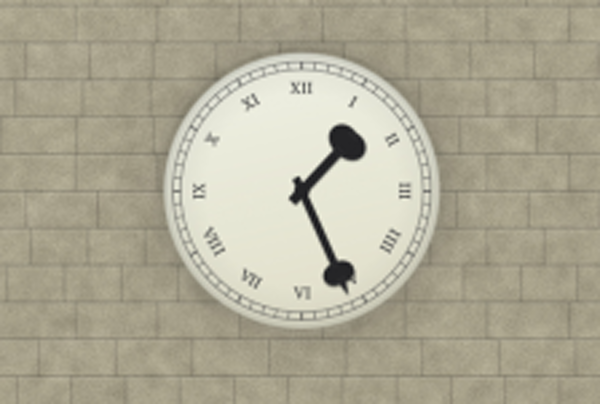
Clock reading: **1:26**
